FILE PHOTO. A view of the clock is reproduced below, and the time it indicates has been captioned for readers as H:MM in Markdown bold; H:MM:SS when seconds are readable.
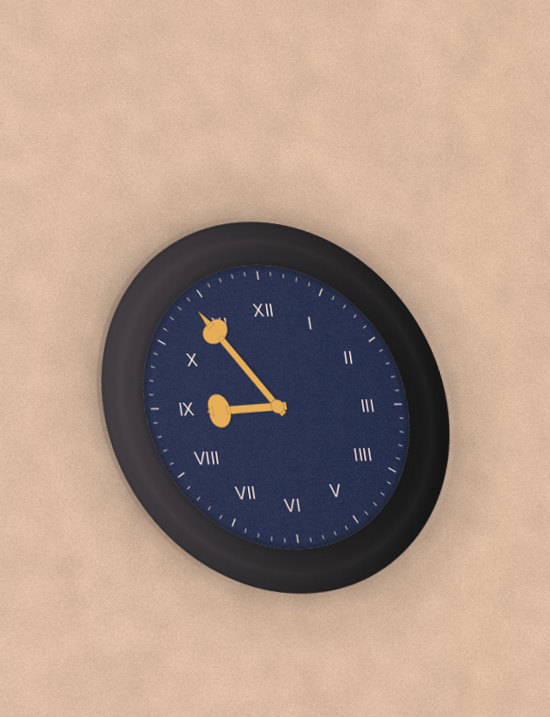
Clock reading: **8:54**
